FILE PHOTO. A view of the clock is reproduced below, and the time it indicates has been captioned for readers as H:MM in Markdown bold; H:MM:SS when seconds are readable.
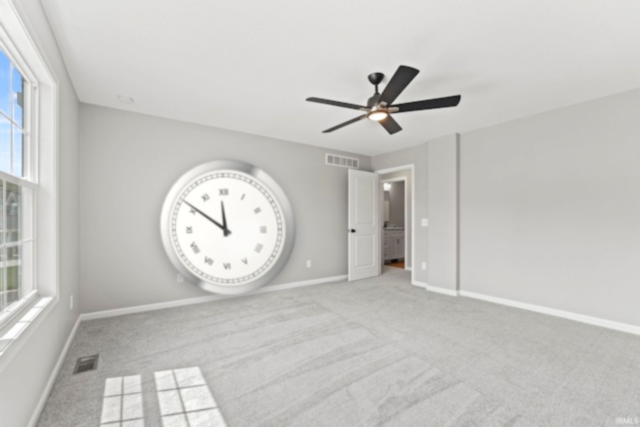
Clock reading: **11:51**
